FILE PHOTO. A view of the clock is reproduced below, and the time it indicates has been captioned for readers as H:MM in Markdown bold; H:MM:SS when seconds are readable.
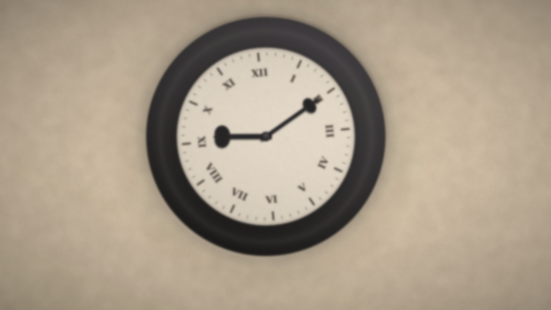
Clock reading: **9:10**
